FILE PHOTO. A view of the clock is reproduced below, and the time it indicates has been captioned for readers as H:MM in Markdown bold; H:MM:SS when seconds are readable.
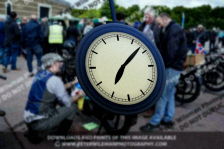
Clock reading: **7:08**
